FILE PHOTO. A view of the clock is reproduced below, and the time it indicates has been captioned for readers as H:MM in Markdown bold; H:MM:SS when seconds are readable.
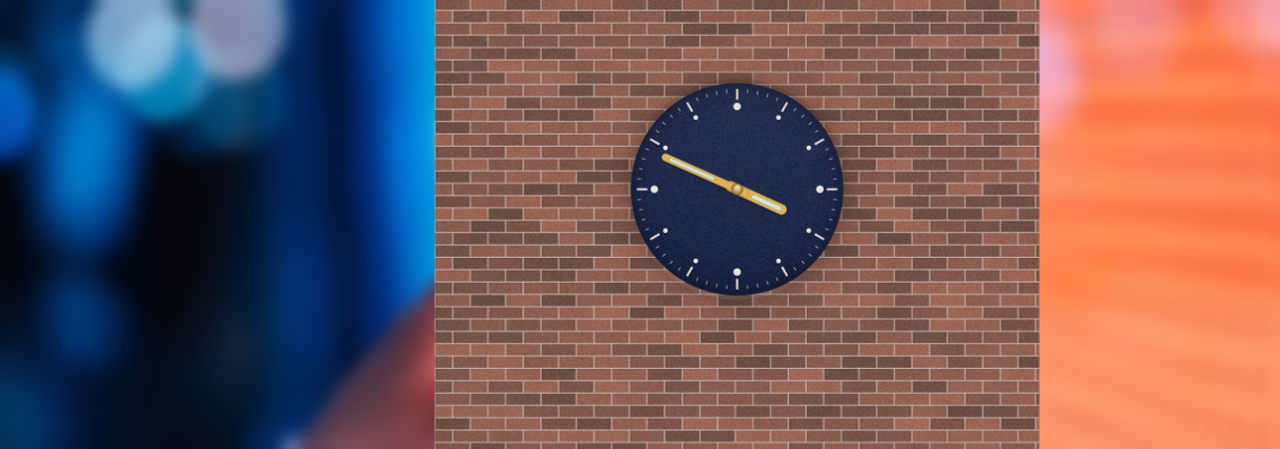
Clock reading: **3:49**
